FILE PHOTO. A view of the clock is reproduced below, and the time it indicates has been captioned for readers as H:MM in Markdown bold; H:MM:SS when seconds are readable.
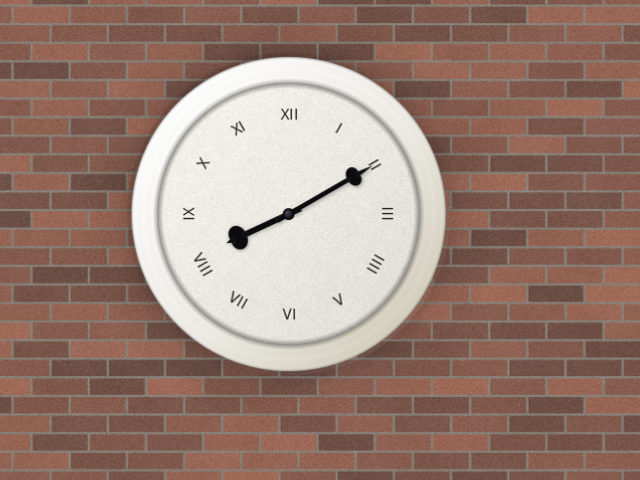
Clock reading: **8:10**
